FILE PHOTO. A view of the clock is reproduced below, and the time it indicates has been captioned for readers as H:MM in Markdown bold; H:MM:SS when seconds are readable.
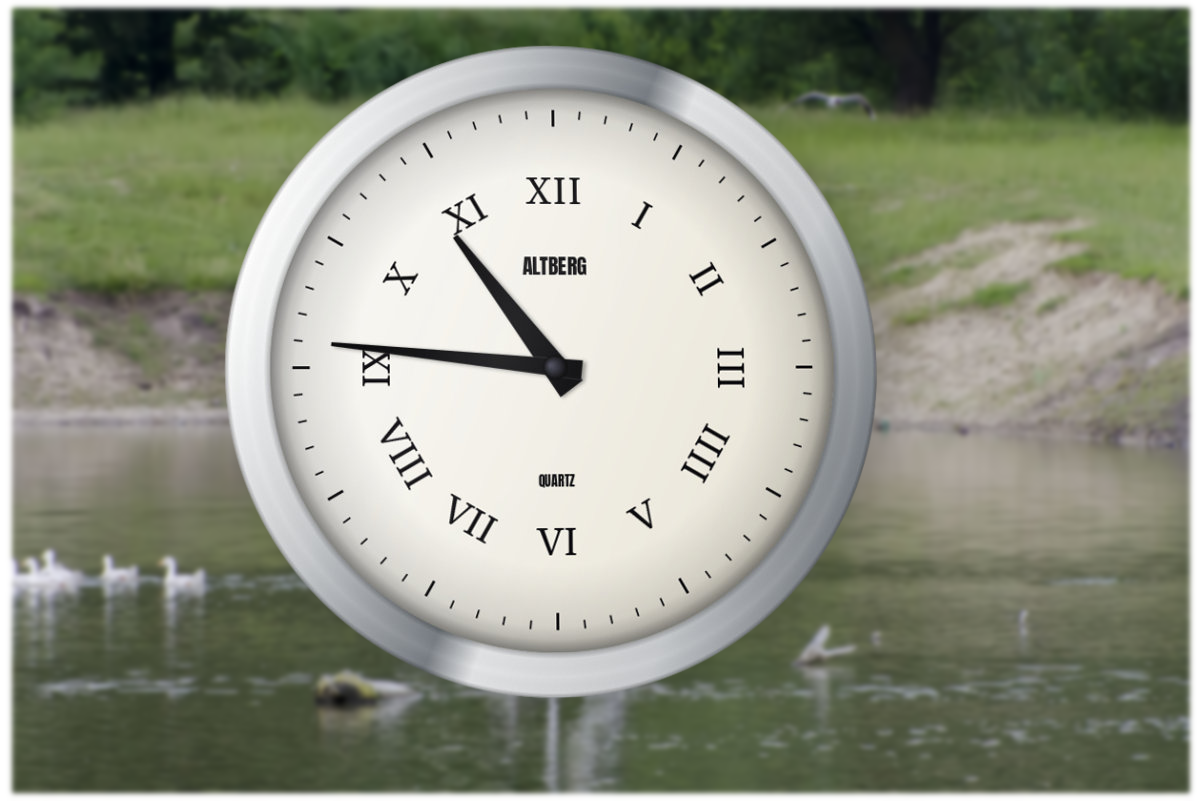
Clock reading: **10:46**
